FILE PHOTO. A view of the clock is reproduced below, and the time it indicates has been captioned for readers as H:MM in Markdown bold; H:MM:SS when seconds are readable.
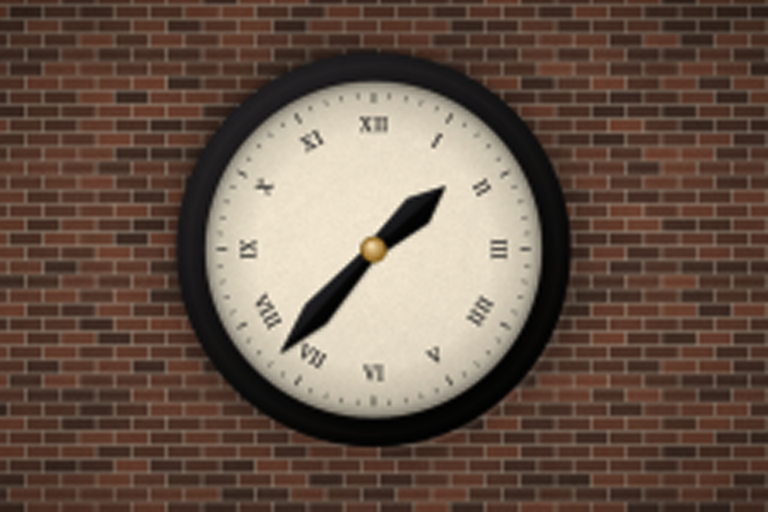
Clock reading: **1:37**
